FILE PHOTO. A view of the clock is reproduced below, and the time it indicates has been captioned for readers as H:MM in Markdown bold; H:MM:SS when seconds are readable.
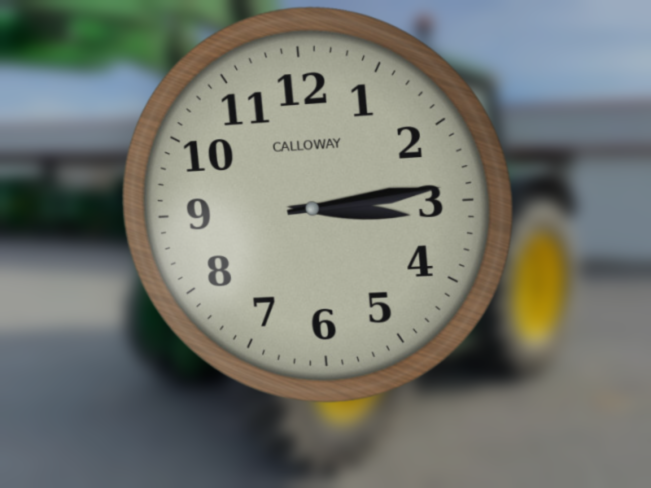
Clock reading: **3:14**
